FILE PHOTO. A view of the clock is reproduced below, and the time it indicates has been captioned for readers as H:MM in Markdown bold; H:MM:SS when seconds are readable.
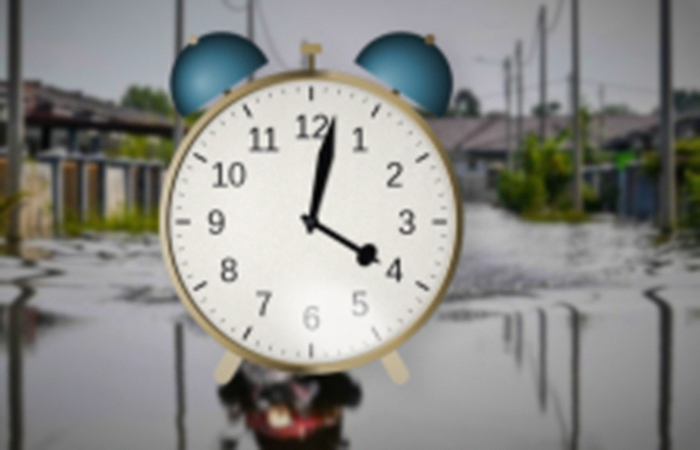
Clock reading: **4:02**
